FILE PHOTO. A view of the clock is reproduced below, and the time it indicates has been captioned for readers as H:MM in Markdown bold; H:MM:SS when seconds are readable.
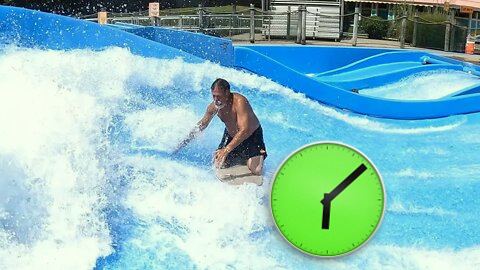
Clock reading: **6:08**
